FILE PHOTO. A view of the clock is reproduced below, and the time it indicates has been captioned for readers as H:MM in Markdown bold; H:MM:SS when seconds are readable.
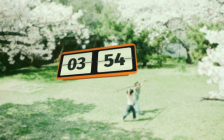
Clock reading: **3:54**
